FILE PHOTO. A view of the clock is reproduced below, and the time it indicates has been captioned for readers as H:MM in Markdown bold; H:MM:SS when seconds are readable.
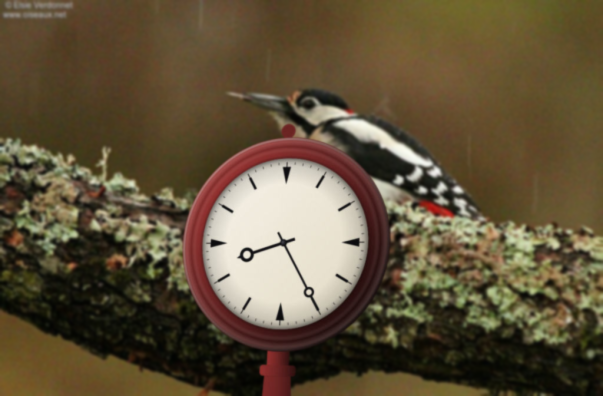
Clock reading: **8:25**
